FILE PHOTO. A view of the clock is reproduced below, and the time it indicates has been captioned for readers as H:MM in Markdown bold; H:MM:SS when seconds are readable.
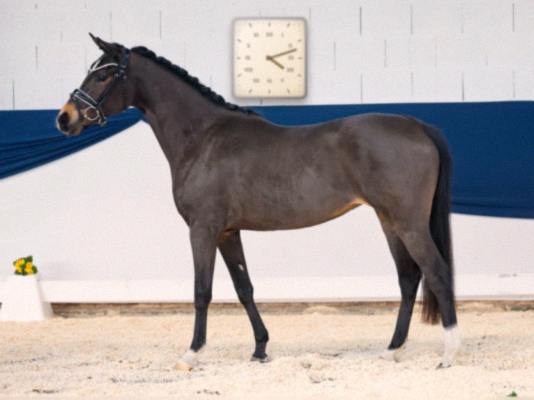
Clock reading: **4:12**
